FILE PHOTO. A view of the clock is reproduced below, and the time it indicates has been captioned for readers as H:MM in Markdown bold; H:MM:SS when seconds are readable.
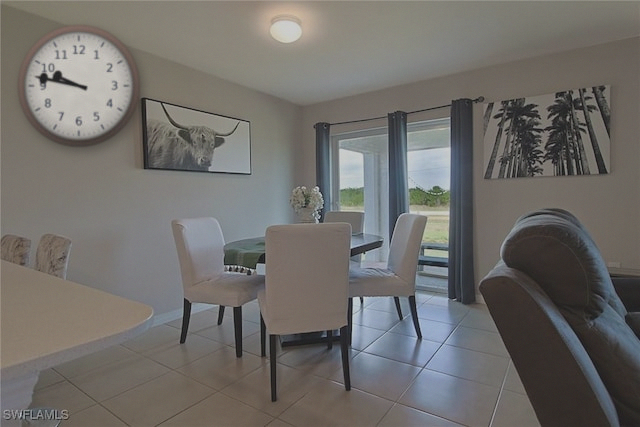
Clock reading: **9:47**
